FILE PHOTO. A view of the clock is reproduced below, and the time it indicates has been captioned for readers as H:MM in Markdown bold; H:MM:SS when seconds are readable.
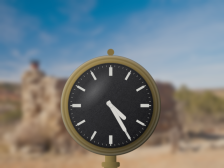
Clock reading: **4:25**
